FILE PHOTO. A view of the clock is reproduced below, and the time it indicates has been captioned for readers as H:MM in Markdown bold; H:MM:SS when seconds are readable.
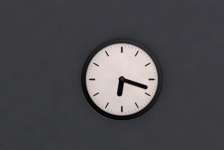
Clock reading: **6:18**
